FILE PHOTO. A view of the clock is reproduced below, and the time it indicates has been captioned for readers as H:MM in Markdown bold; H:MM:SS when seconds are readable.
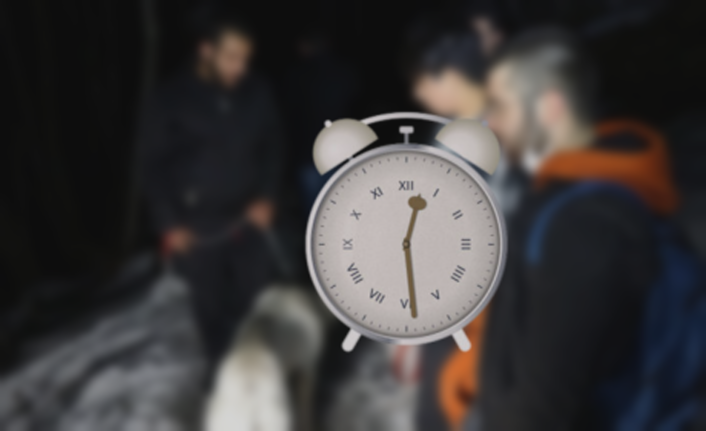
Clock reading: **12:29**
